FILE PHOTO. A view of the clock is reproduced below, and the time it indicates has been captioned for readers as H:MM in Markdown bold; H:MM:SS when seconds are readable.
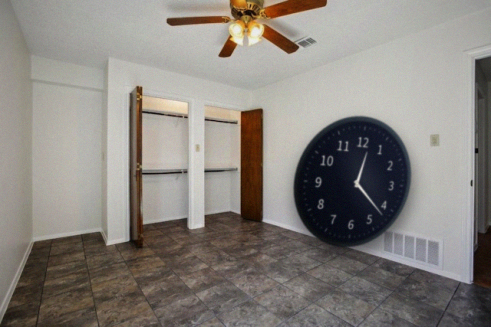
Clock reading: **12:22**
